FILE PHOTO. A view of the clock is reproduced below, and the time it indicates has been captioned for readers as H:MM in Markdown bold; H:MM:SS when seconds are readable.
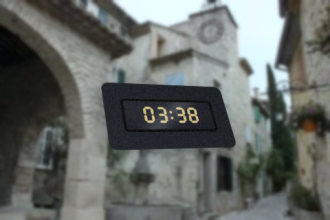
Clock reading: **3:38**
